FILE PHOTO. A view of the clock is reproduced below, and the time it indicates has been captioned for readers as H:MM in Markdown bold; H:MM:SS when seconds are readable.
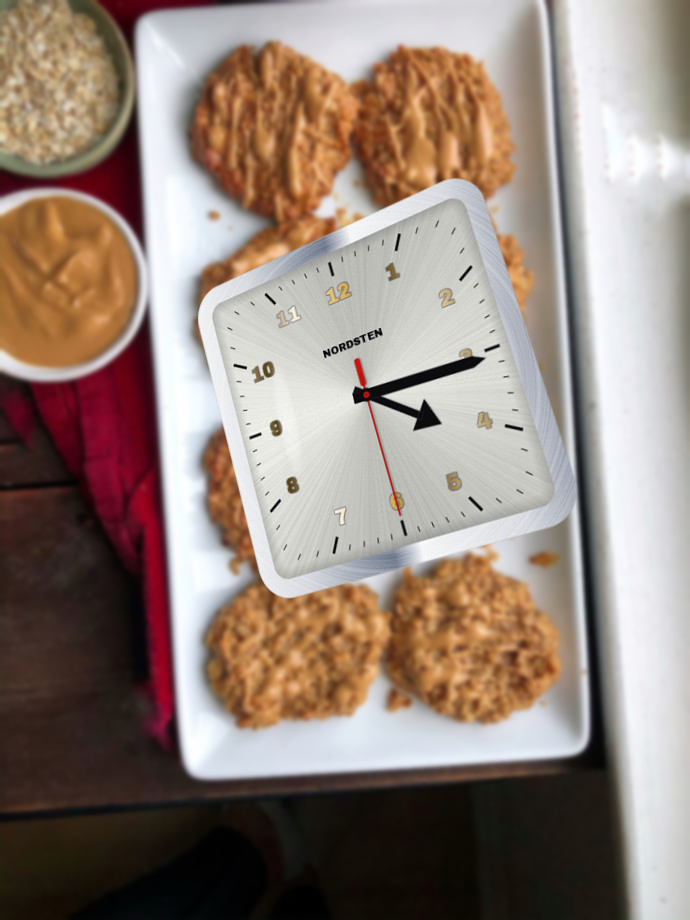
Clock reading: **4:15:30**
